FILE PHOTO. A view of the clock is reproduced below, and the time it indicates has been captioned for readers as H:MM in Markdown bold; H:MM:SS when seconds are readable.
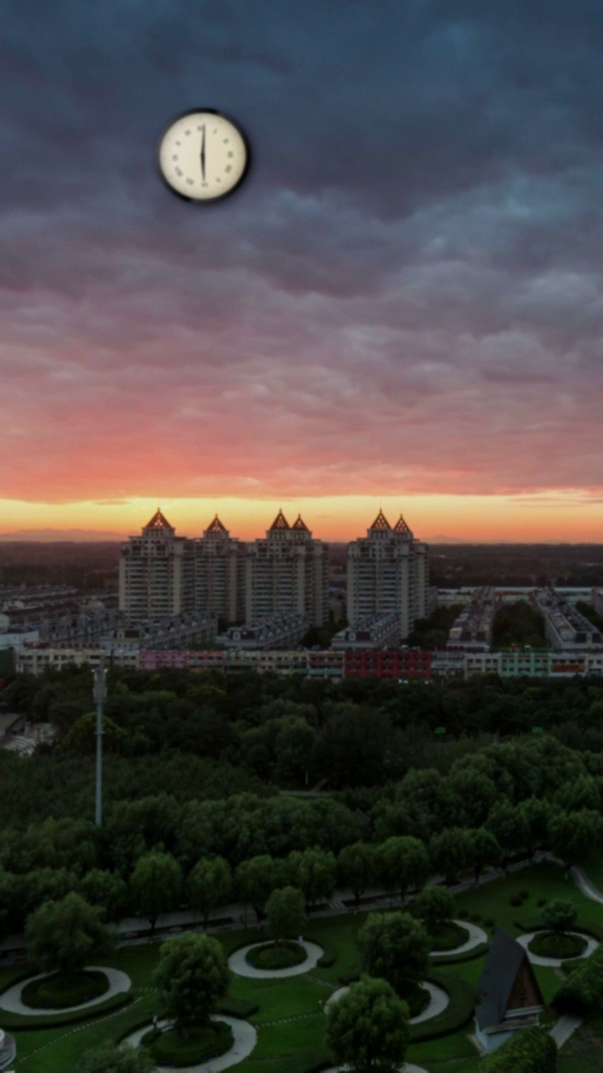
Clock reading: **6:01**
